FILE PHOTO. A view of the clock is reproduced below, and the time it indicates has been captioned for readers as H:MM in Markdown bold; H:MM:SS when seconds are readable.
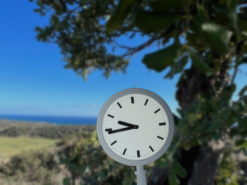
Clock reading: **9:44**
